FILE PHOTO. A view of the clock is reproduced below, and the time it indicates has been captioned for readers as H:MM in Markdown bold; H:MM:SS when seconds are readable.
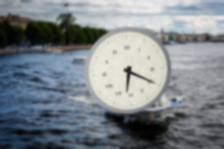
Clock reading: **6:20**
